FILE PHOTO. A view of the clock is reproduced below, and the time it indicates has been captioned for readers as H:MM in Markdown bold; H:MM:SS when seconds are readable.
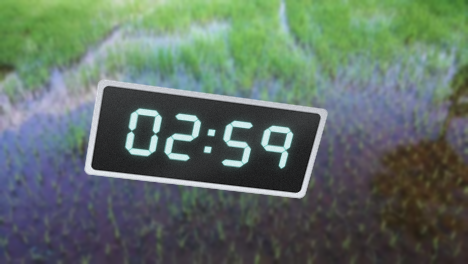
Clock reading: **2:59**
